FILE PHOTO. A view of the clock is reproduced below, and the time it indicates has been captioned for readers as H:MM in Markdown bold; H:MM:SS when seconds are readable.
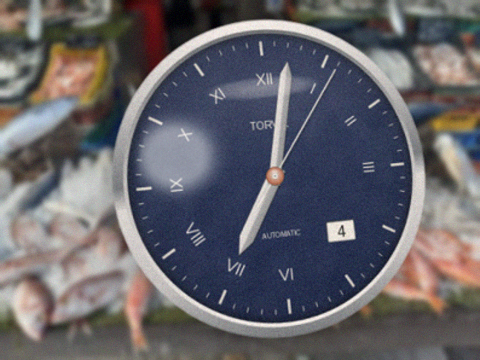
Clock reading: **7:02:06**
